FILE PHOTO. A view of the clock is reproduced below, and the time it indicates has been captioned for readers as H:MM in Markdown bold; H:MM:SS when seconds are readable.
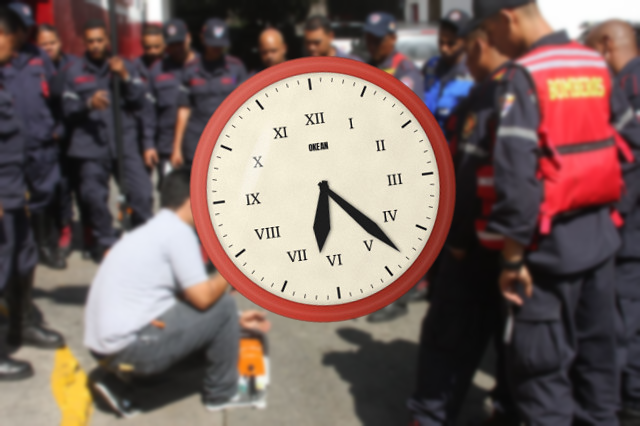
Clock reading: **6:23**
